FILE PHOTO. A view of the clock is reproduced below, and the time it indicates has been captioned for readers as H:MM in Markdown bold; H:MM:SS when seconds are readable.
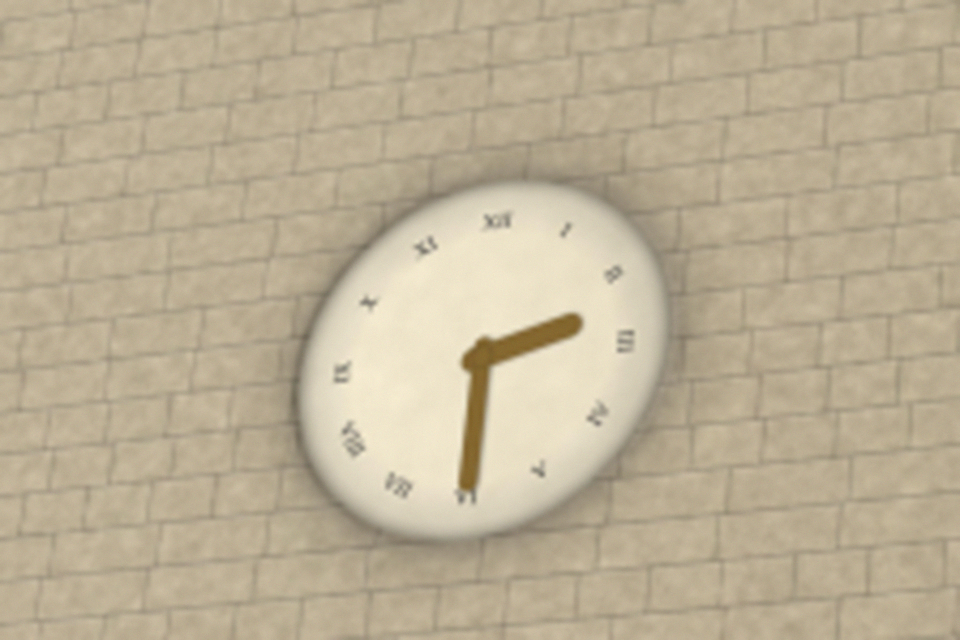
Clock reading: **2:30**
